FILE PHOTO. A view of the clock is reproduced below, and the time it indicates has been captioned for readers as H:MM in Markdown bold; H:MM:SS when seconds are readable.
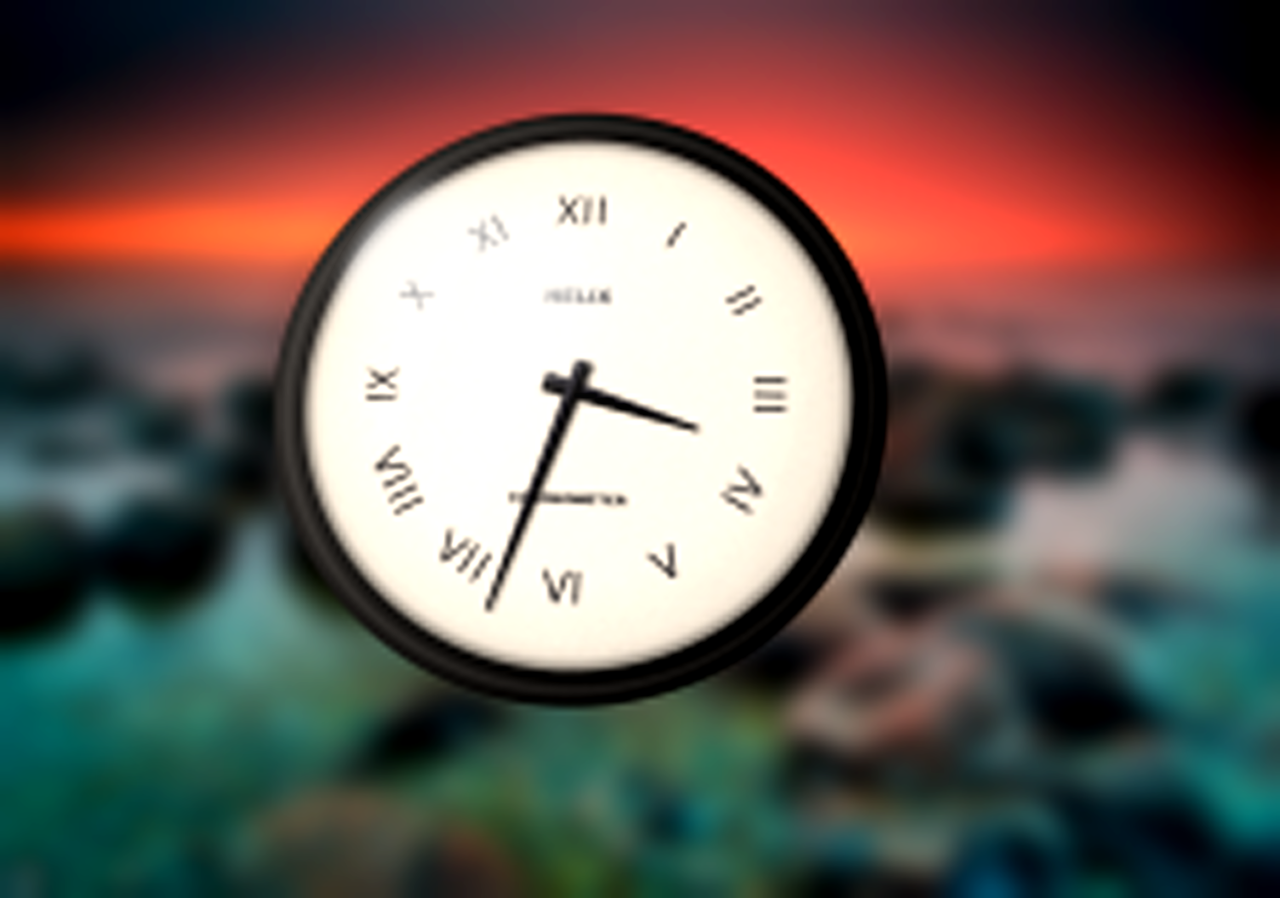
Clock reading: **3:33**
